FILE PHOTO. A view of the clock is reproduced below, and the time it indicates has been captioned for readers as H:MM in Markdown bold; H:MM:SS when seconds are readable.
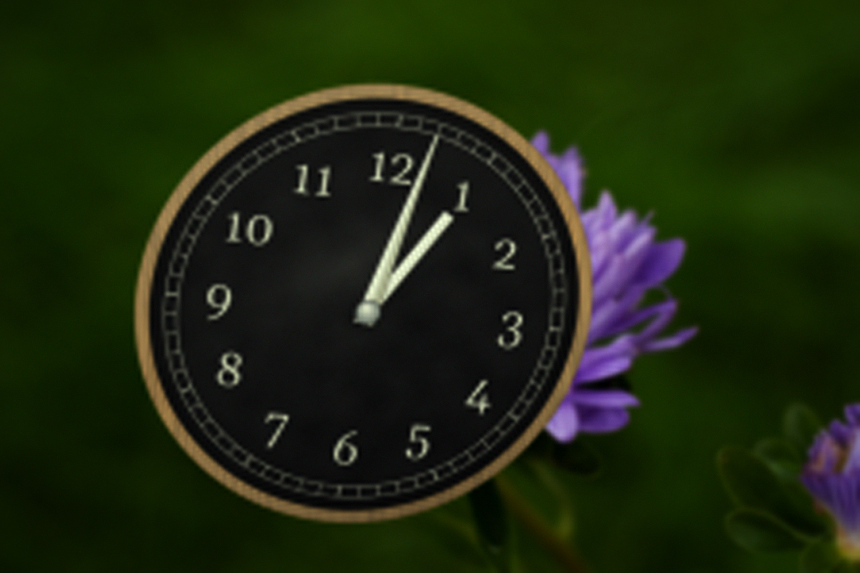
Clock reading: **1:02**
